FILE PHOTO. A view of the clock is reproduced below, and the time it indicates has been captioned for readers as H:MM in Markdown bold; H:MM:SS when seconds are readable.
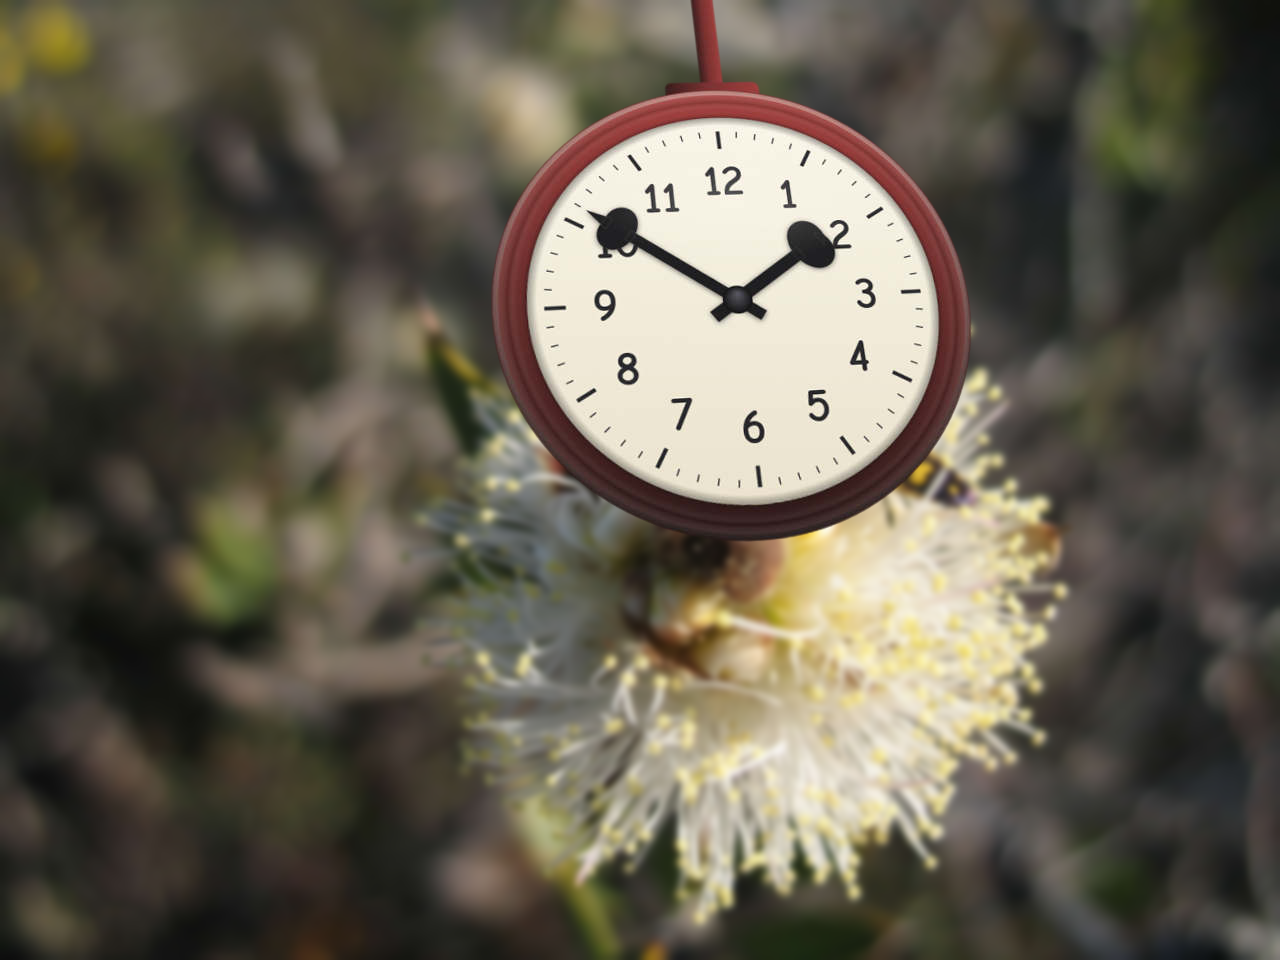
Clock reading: **1:51**
